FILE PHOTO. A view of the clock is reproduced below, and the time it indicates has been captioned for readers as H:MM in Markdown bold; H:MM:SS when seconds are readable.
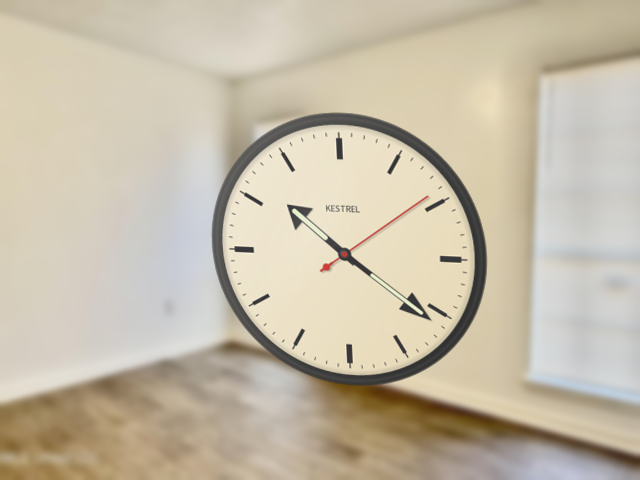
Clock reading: **10:21:09**
